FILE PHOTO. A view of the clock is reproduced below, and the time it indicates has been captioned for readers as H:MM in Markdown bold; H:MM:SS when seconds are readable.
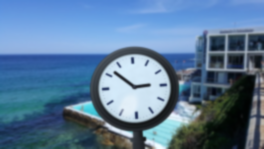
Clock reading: **2:52**
